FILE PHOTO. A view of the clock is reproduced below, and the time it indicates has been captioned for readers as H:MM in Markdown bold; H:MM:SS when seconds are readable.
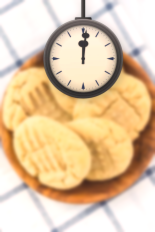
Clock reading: **12:01**
